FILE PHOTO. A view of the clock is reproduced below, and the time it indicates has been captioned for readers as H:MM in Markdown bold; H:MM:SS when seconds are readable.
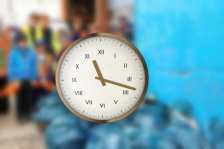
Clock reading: **11:18**
